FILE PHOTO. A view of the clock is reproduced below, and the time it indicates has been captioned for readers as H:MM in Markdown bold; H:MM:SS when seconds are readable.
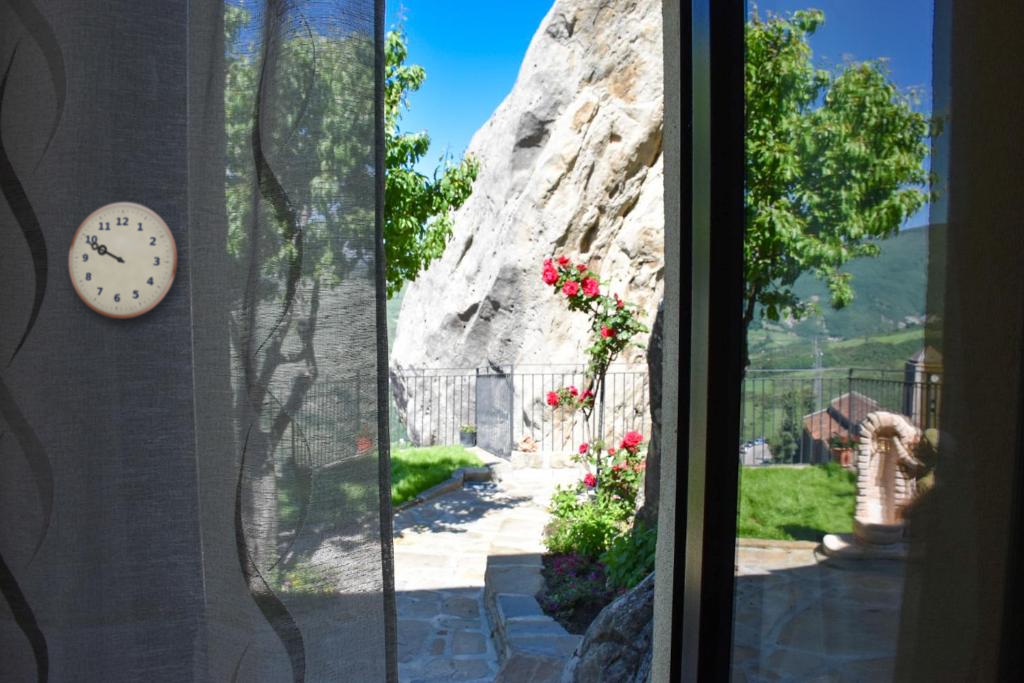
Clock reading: **9:49**
